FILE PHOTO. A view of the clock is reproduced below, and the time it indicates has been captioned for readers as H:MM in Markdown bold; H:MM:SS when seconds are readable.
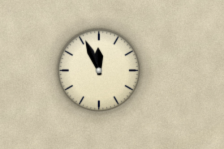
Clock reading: **11:56**
